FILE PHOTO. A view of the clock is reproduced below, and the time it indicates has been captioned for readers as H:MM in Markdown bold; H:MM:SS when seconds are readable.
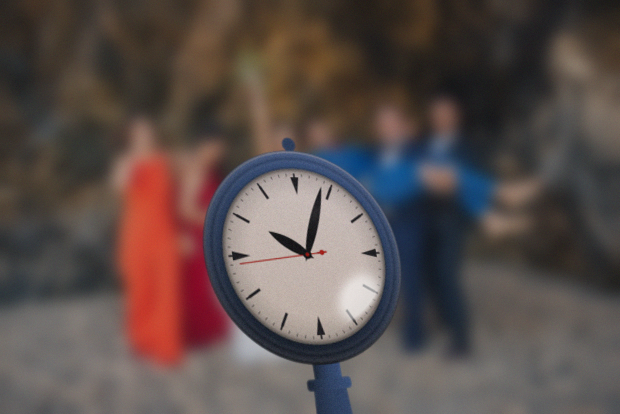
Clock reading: **10:03:44**
